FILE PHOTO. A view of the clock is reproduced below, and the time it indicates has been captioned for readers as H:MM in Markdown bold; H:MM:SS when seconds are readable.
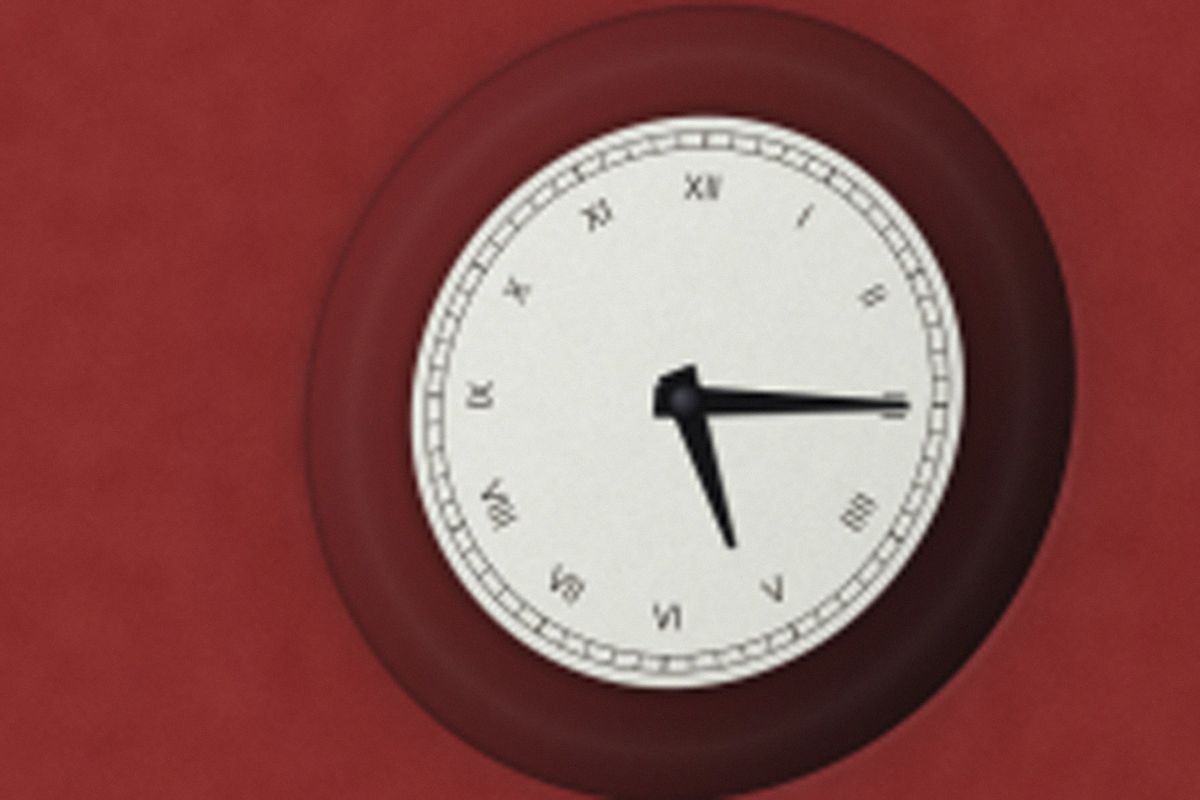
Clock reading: **5:15**
